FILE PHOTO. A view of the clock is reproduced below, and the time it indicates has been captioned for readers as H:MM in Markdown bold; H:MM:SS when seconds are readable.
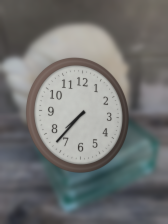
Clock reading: **7:37**
